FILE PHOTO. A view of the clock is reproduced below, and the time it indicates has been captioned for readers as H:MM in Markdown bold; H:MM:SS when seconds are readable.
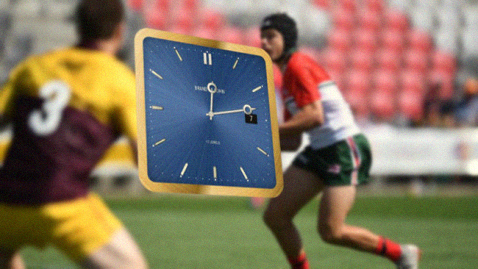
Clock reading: **12:13**
